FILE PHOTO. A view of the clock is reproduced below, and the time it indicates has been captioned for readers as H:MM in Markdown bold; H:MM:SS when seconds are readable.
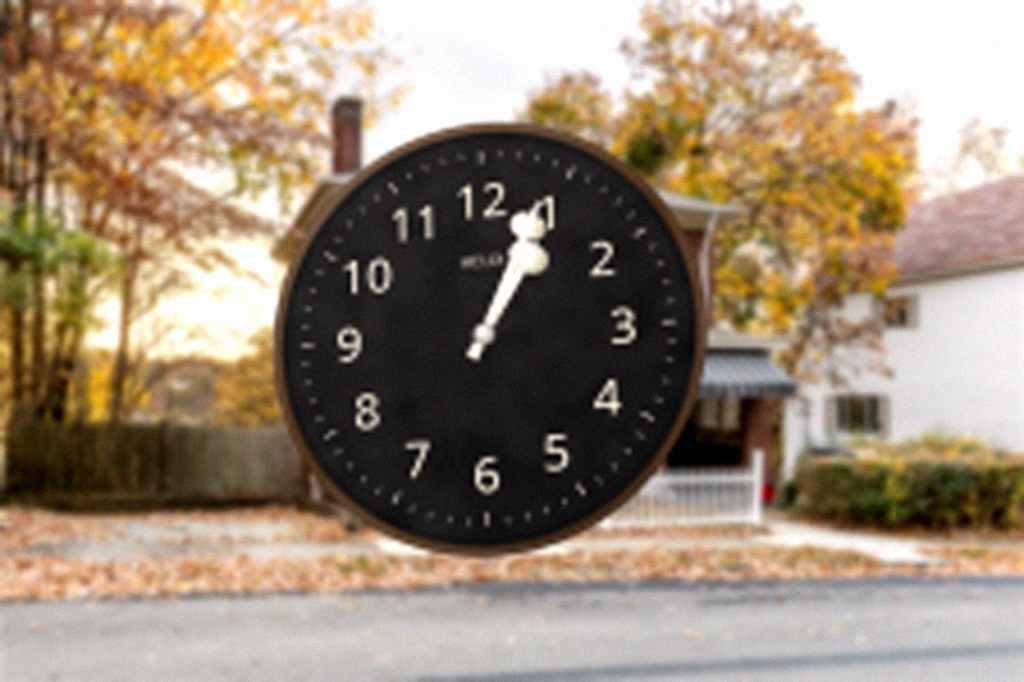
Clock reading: **1:04**
